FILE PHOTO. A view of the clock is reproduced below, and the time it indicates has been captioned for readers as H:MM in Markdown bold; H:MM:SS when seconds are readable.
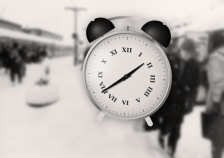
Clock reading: **1:39**
